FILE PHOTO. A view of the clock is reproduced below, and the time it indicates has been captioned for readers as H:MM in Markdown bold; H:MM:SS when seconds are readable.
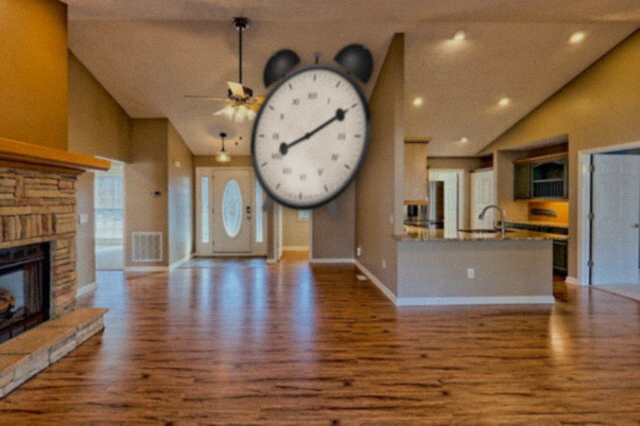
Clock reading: **8:10**
